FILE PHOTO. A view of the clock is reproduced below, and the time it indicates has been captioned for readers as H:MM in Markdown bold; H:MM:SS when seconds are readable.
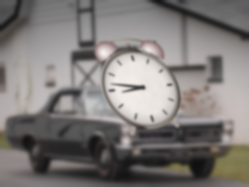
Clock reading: **8:47**
